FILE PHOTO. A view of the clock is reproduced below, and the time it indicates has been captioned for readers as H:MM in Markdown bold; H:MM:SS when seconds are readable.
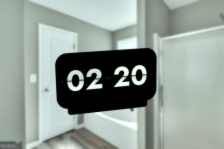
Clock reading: **2:20**
